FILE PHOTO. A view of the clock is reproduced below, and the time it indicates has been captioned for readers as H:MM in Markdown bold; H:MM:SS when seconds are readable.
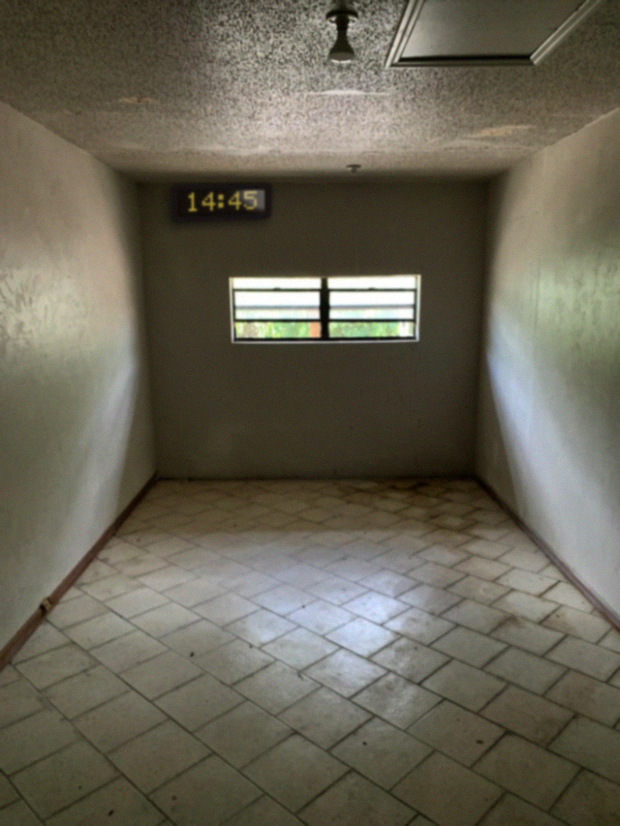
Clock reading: **14:45**
